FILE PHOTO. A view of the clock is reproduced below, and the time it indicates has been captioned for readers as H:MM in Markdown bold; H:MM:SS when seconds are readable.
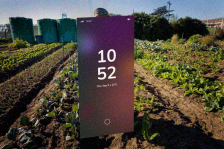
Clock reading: **10:52**
